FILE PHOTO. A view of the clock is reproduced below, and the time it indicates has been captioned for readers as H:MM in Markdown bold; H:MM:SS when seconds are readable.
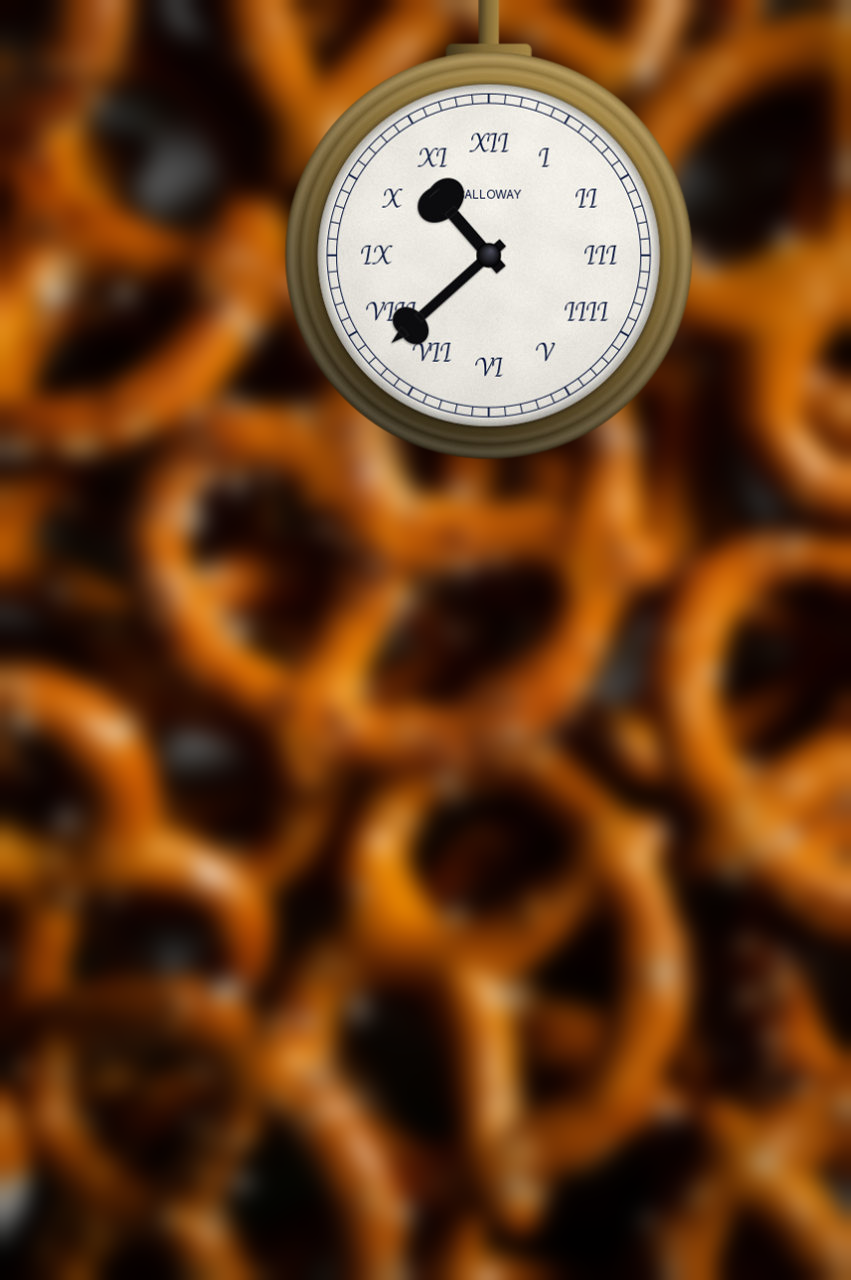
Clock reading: **10:38**
